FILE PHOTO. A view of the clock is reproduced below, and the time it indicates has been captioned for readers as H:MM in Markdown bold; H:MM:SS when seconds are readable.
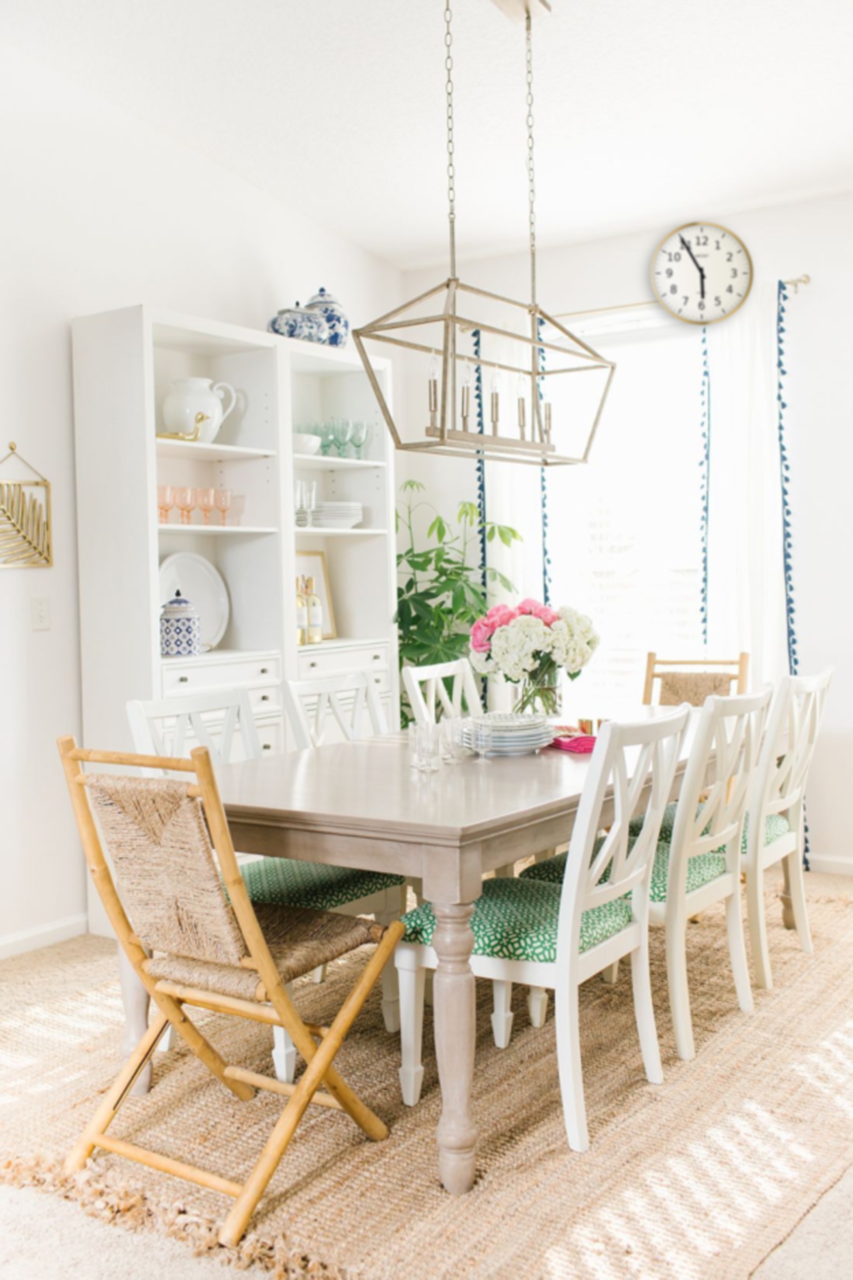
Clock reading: **5:55**
